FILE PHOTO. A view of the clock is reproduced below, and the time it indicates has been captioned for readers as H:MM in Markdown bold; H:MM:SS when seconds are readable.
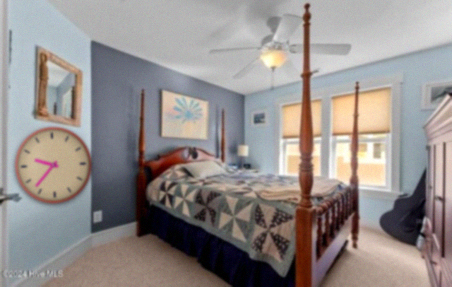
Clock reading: **9:37**
